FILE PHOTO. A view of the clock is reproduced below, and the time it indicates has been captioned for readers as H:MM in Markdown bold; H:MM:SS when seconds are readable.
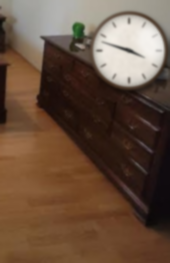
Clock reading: **3:48**
